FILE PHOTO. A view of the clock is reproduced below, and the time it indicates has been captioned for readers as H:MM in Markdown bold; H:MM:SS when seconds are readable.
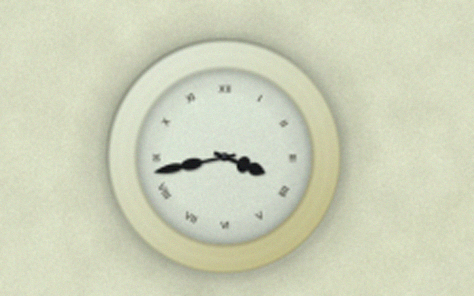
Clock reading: **3:43**
